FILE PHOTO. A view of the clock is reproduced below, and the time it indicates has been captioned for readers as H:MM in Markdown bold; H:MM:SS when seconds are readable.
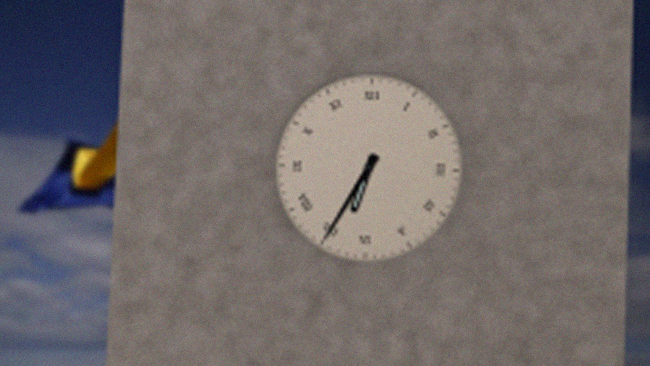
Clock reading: **6:35**
